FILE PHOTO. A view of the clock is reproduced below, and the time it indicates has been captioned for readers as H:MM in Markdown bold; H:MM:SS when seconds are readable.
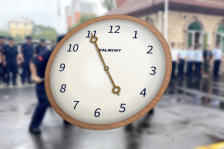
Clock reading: **4:55**
